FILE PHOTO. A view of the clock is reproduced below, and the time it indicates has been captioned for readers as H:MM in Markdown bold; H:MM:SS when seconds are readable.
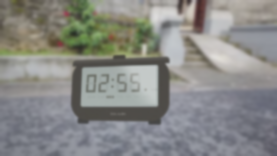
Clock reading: **2:55**
